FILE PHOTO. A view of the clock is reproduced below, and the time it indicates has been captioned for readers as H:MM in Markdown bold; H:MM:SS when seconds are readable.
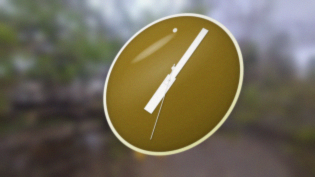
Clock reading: **7:05:32**
